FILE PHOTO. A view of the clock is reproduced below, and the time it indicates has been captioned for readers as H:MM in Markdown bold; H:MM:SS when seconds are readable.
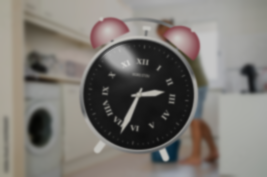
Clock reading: **2:33**
